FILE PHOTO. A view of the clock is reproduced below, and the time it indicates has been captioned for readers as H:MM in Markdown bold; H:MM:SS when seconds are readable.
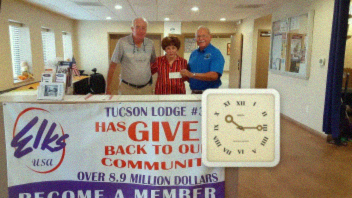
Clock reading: **10:15**
